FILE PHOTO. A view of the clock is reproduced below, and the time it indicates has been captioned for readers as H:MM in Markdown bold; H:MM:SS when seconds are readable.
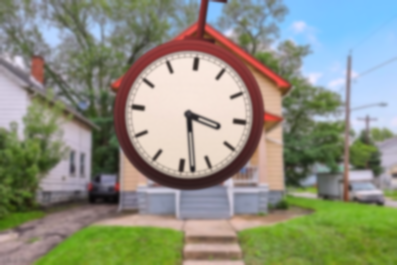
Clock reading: **3:28**
